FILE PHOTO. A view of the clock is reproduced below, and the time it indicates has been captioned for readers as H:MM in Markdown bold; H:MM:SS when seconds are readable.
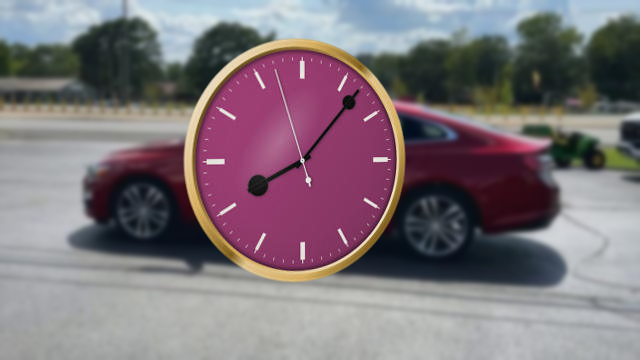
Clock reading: **8:06:57**
